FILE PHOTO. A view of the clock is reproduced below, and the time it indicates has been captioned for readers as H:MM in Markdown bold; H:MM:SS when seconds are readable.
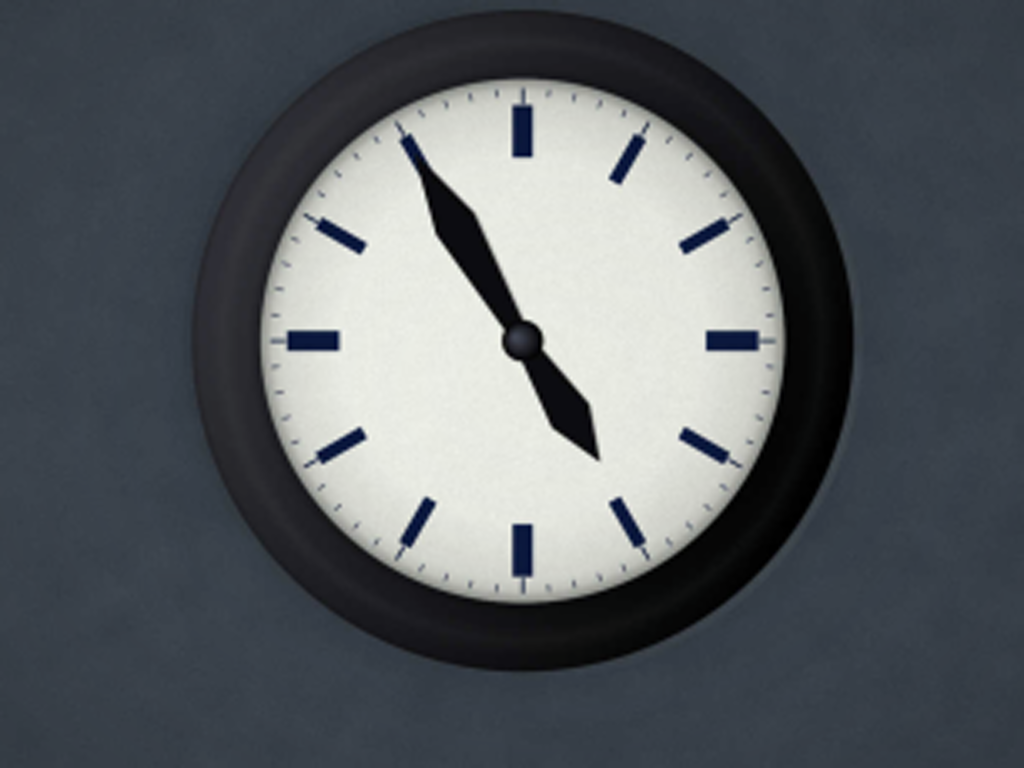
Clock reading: **4:55**
